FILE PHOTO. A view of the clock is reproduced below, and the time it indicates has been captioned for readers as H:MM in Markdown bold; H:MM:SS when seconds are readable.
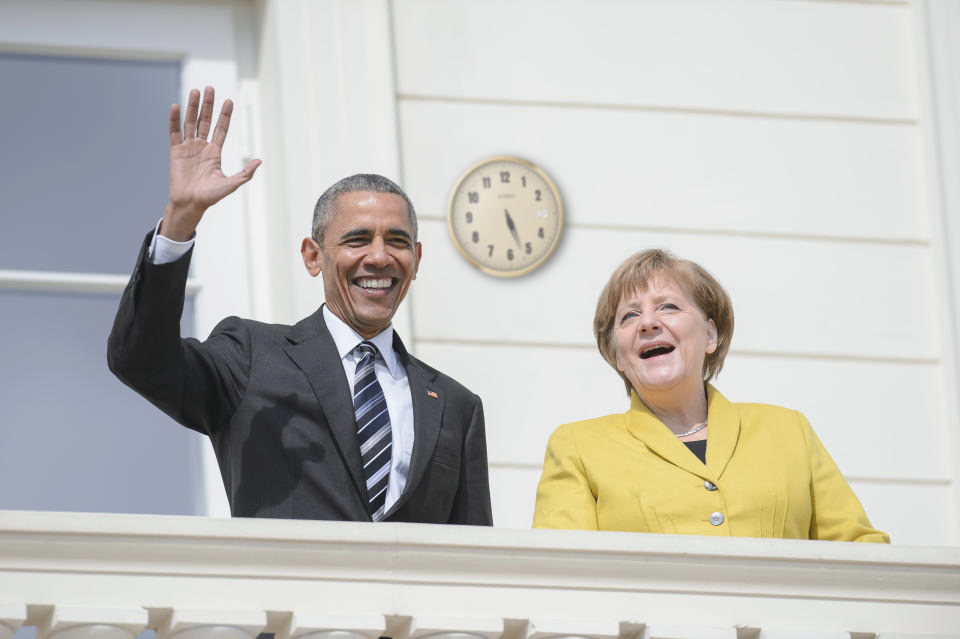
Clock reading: **5:27**
